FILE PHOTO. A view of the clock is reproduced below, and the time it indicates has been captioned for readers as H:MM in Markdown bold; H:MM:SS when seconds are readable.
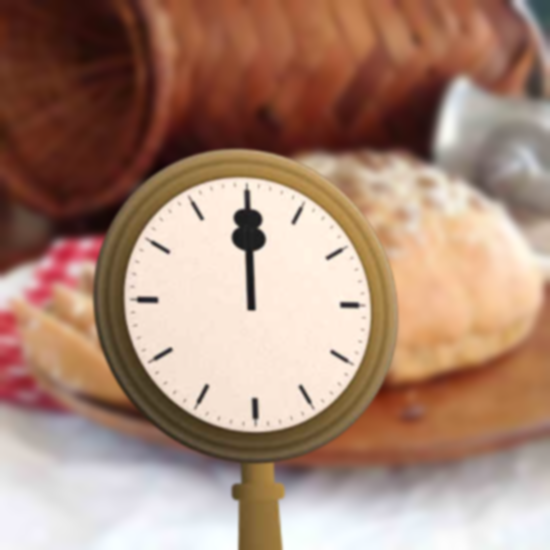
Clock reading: **12:00**
